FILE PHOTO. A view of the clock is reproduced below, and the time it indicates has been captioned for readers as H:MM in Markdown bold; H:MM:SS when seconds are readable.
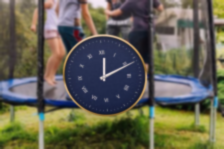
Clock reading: **12:11**
